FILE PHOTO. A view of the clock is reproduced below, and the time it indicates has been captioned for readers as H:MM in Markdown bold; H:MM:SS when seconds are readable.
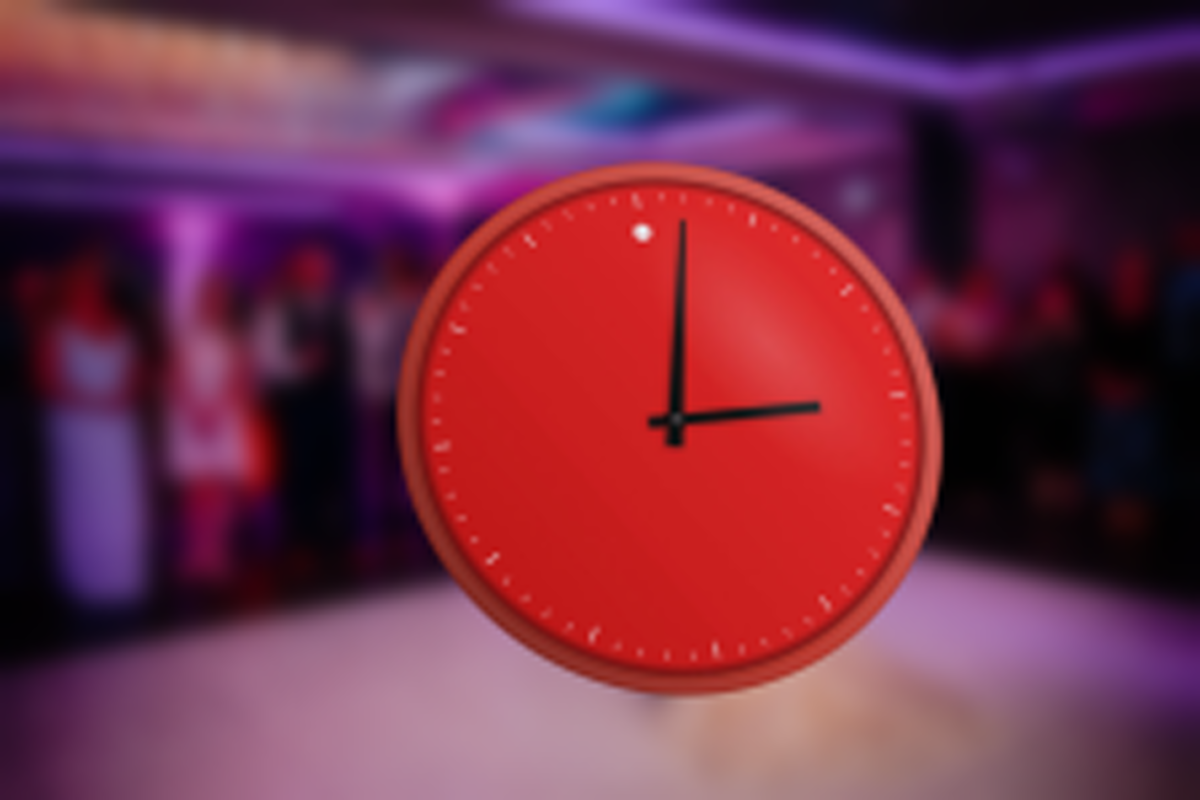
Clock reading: **3:02**
